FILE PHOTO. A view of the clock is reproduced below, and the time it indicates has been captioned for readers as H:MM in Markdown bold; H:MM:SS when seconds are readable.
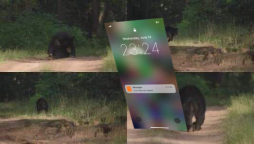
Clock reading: **23:24**
